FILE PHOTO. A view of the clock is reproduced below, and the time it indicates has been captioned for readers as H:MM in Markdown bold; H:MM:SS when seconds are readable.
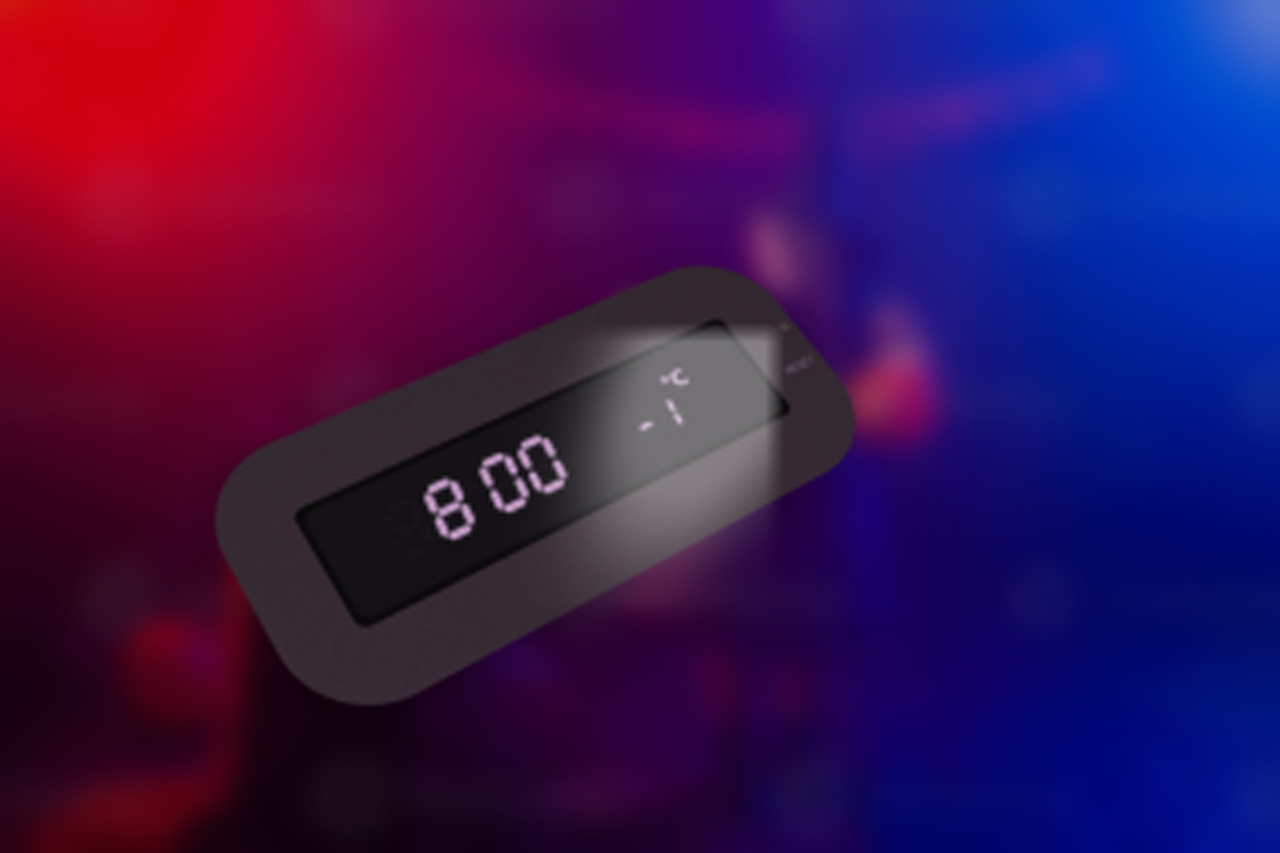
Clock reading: **8:00**
